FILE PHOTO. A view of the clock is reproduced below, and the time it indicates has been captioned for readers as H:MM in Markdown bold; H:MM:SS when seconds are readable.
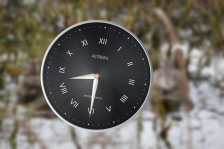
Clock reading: **8:30**
